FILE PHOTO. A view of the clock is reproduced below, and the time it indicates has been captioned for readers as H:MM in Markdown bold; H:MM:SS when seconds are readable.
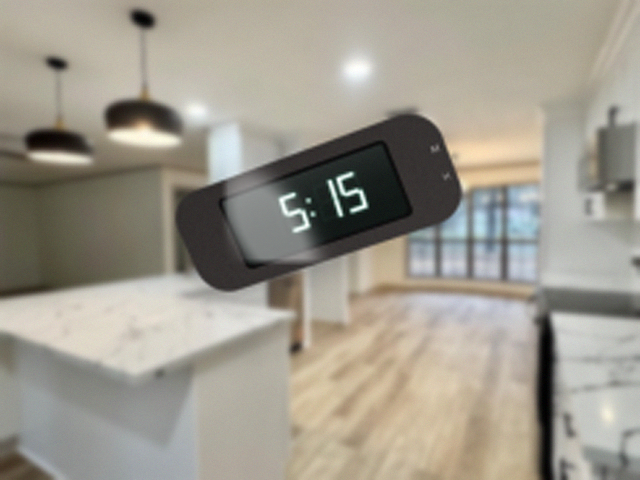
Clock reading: **5:15**
